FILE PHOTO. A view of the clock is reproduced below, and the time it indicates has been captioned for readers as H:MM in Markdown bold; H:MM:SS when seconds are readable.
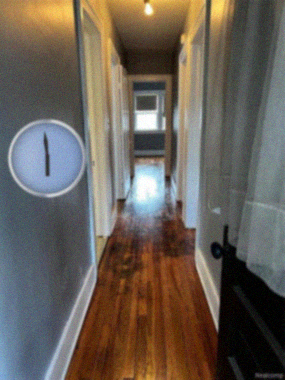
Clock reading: **5:59**
